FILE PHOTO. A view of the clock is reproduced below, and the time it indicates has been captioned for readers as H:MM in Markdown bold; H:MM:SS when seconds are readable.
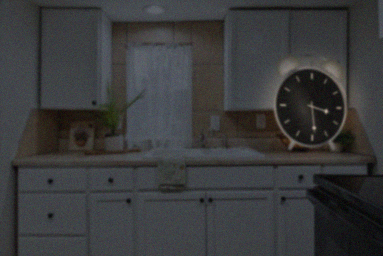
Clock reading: **3:29**
